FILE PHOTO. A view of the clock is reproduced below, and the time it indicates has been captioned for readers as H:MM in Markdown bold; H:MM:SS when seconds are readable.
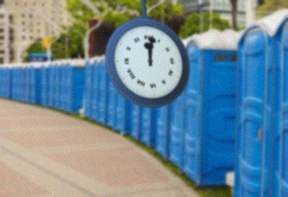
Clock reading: **12:02**
